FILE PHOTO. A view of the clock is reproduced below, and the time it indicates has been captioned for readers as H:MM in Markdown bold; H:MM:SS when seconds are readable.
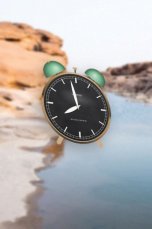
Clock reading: **7:58**
